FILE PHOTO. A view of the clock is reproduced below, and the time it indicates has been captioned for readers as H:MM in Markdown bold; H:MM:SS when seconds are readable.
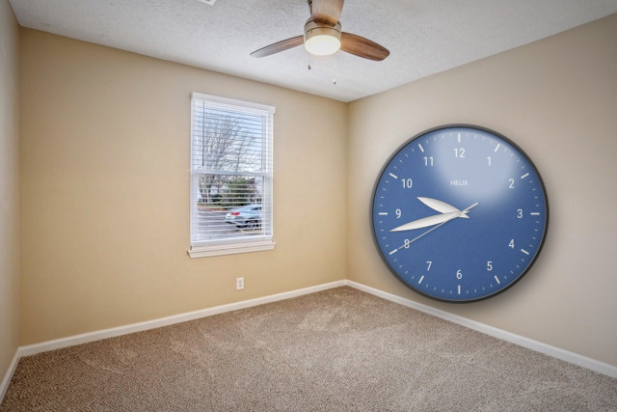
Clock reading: **9:42:40**
